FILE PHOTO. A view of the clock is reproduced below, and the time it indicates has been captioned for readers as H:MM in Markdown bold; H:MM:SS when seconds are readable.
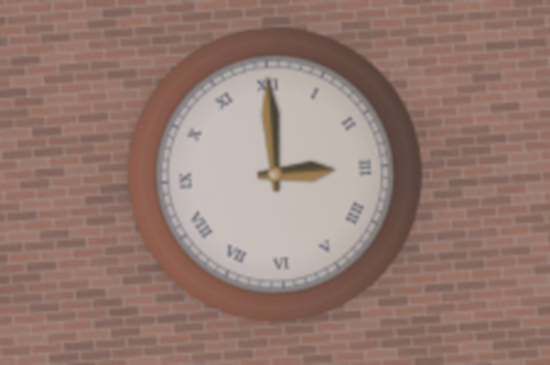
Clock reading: **3:00**
